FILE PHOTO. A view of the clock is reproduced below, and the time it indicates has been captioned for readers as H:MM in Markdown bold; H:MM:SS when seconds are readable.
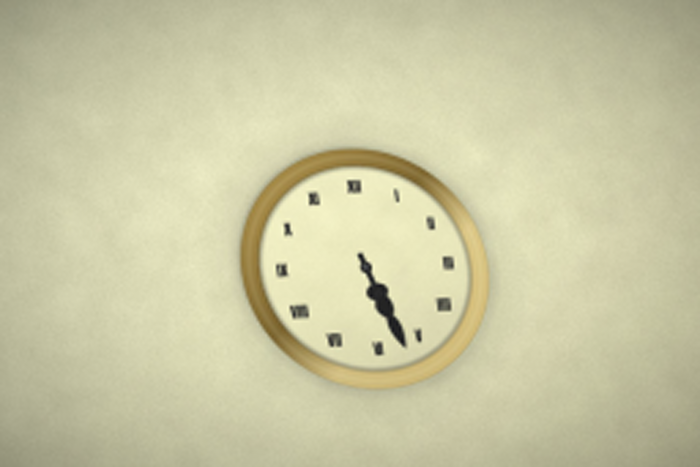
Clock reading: **5:27**
